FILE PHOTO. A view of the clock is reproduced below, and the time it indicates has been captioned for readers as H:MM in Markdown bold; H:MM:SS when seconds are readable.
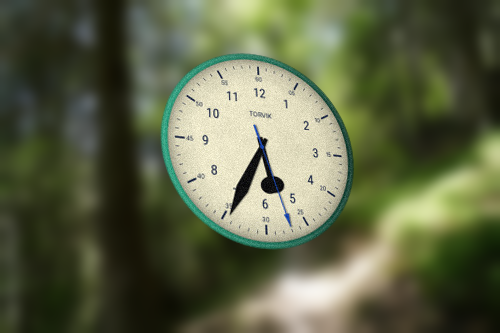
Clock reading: **5:34:27**
